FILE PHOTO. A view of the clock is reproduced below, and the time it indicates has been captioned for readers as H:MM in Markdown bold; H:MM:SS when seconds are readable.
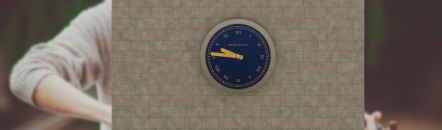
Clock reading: **9:46**
